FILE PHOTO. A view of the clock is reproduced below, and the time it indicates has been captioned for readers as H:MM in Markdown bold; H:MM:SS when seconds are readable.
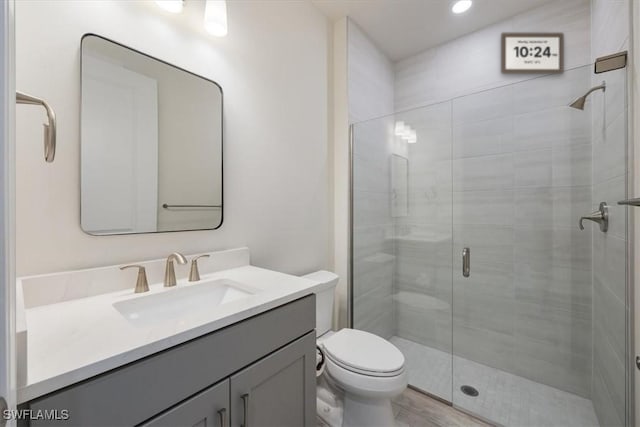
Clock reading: **10:24**
